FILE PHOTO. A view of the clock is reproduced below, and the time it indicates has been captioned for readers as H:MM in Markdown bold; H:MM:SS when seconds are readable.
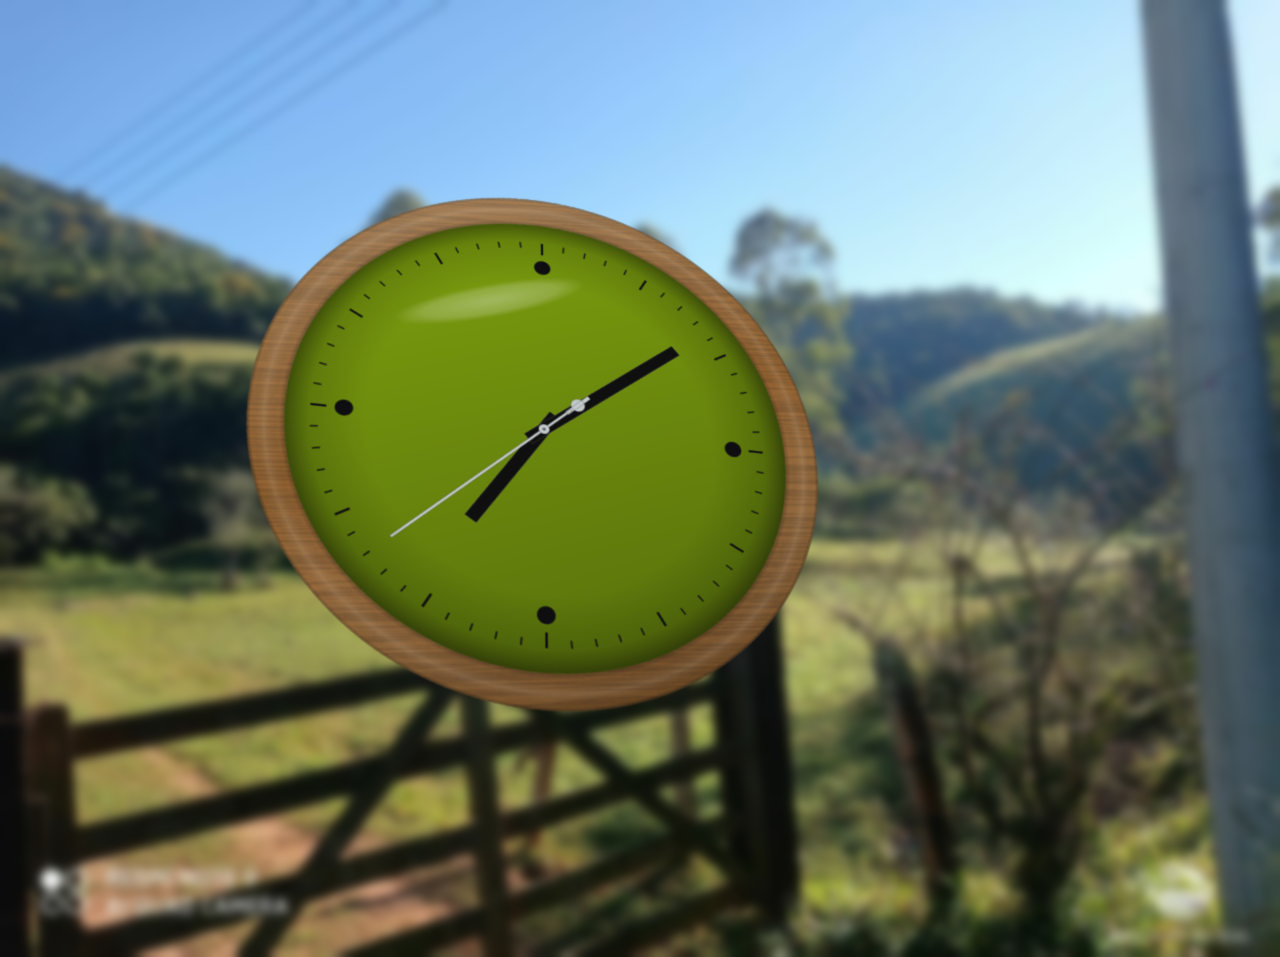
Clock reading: **7:08:38**
